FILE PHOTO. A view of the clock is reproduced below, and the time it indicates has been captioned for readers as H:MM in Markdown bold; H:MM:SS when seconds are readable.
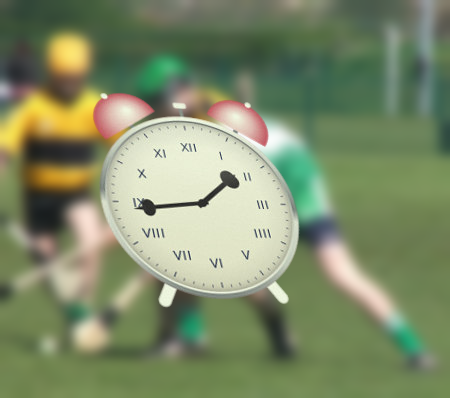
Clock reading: **1:44**
